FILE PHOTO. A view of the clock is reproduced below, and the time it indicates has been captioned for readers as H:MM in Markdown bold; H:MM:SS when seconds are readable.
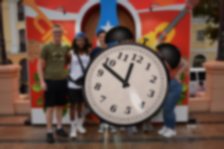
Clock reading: **11:48**
